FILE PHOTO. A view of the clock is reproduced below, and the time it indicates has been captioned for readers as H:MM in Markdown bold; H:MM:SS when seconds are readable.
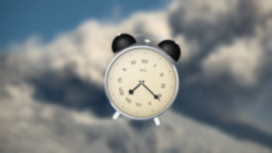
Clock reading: **7:21**
